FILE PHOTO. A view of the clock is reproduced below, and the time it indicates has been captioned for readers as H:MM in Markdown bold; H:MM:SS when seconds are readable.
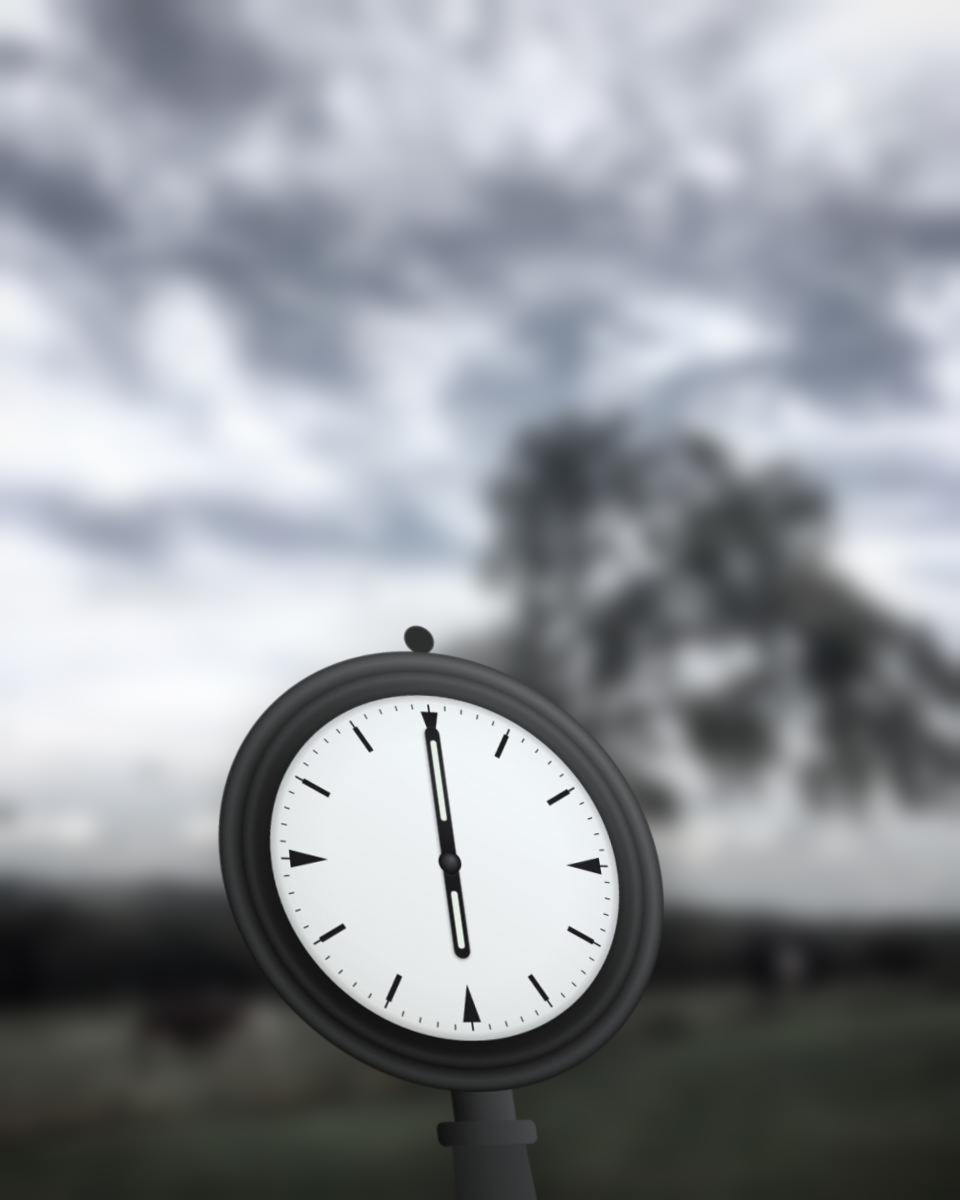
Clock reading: **6:00**
